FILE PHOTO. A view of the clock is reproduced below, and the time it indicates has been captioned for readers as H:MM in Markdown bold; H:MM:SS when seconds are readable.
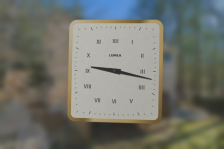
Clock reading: **9:17**
